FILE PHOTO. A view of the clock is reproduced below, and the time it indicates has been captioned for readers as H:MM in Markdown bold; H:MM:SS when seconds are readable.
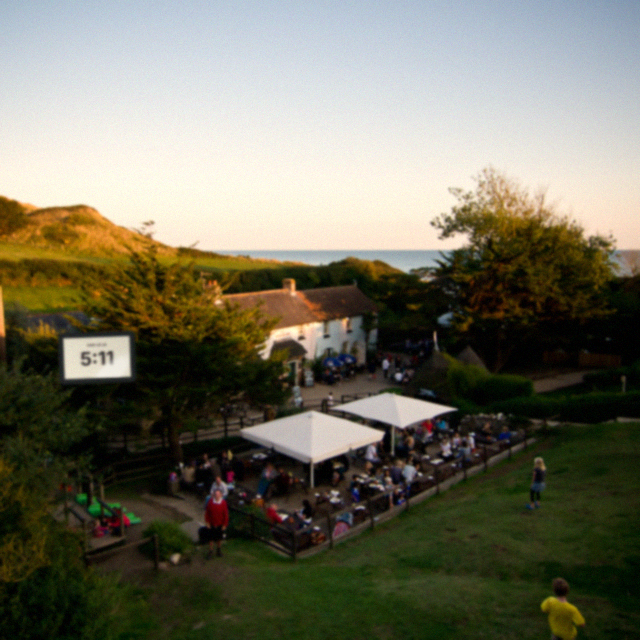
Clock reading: **5:11**
